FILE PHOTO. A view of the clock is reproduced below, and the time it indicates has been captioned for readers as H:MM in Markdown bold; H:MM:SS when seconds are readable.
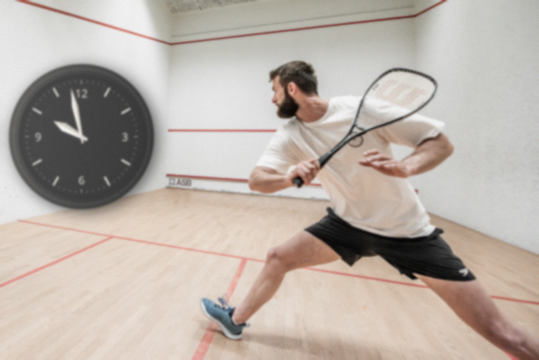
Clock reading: **9:58**
